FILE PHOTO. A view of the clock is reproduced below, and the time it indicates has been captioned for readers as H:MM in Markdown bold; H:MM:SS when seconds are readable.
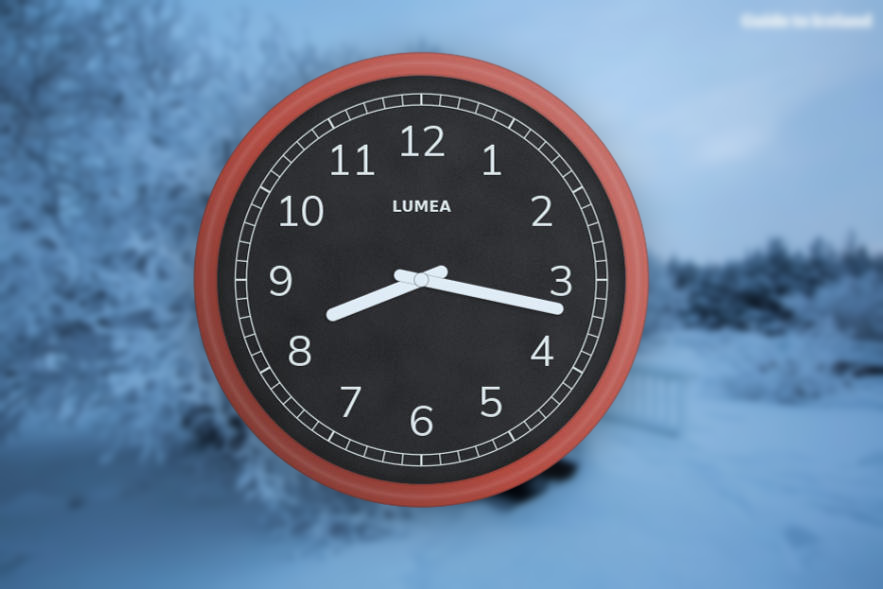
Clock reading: **8:17**
